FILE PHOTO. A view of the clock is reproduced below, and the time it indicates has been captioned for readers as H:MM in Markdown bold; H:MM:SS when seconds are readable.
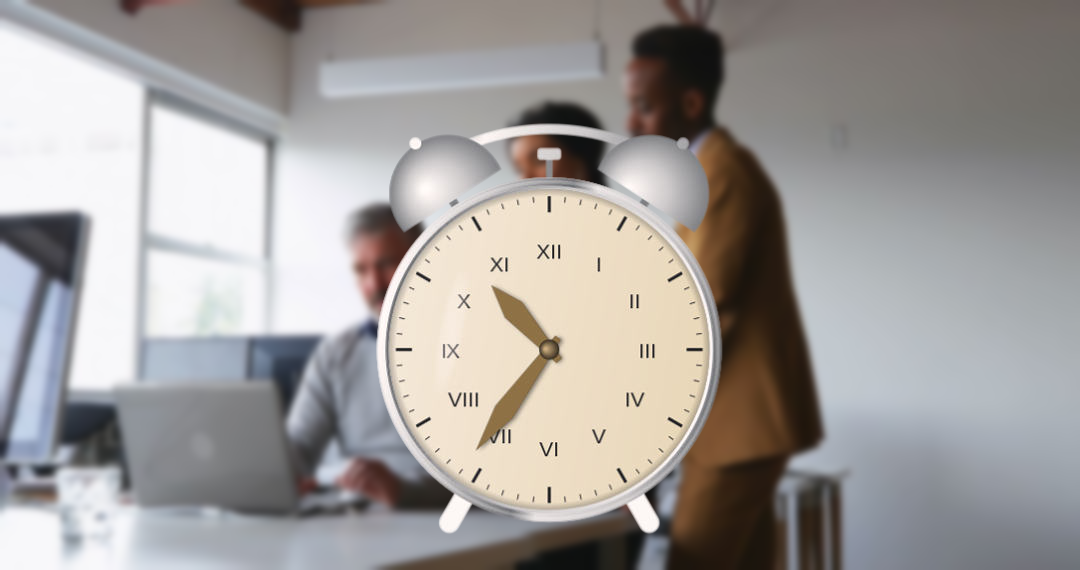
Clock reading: **10:36**
